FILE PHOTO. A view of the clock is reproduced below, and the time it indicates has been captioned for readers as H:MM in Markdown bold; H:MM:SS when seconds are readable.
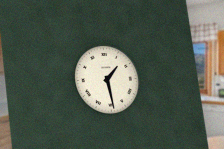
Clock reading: **1:29**
